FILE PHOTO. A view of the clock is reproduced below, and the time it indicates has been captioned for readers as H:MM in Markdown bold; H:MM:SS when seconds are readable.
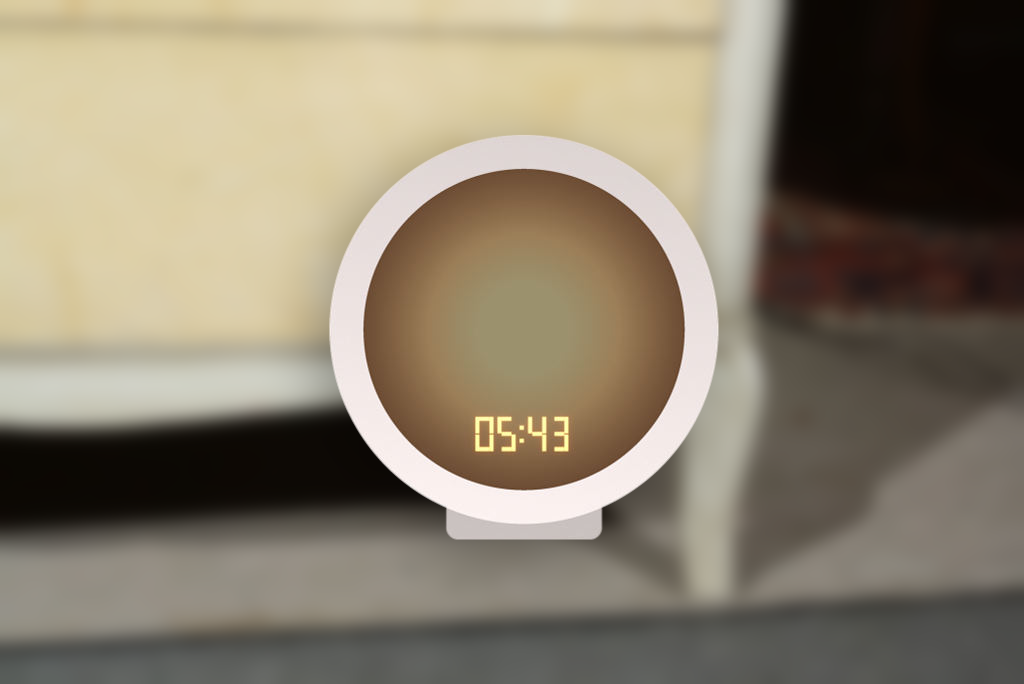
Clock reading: **5:43**
